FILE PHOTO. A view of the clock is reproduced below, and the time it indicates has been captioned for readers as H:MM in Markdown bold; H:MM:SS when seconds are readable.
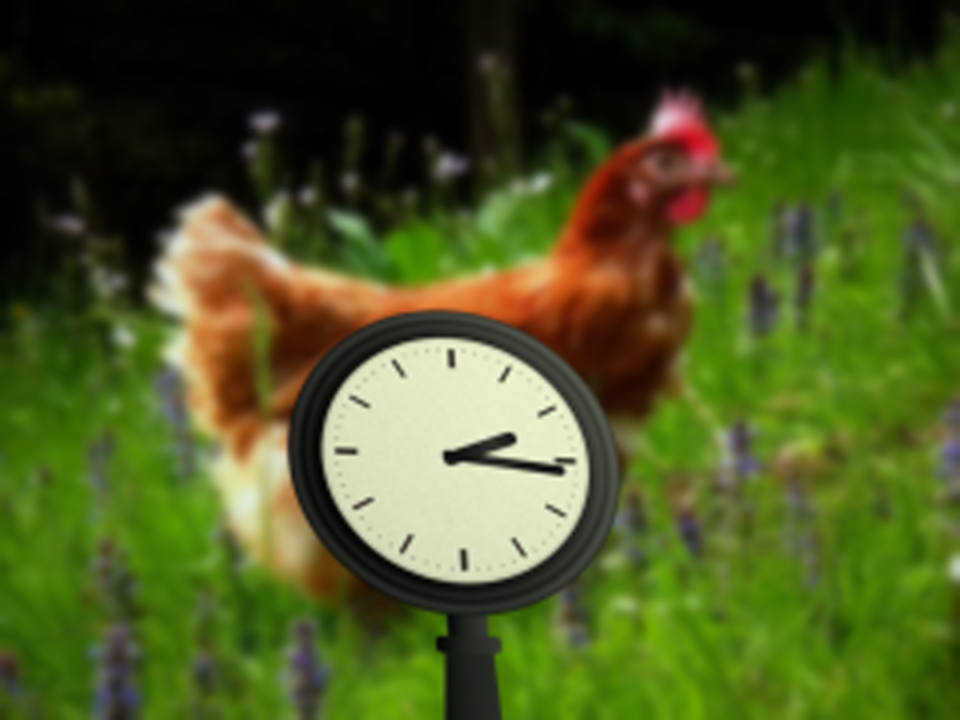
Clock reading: **2:16**
